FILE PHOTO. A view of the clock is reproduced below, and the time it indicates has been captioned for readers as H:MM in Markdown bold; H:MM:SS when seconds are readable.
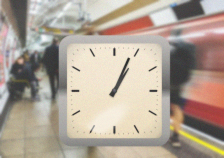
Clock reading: **1:04**
